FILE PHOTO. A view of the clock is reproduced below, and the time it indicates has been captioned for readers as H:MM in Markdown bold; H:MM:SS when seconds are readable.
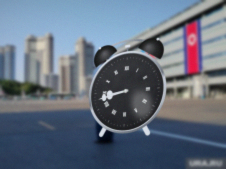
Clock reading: **8:43**
